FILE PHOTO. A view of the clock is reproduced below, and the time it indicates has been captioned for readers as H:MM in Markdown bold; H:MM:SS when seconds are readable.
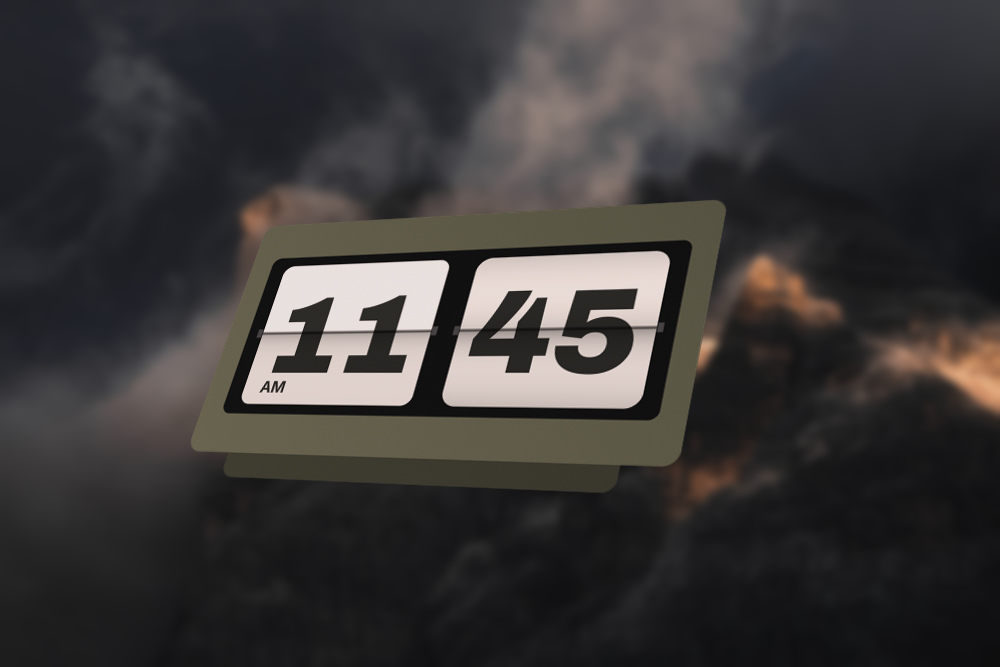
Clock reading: **11:45**
